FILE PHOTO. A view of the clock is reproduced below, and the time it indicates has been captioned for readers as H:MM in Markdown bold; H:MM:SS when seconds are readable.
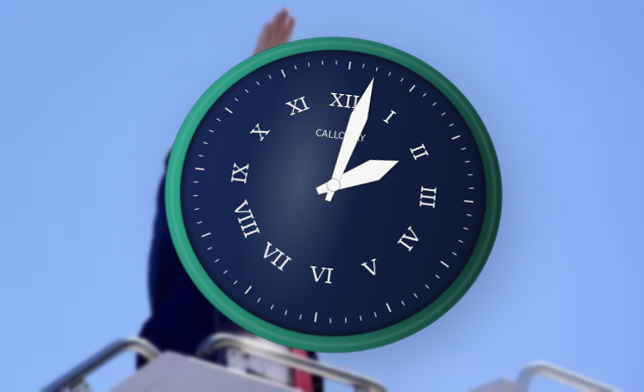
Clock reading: **2:02**
